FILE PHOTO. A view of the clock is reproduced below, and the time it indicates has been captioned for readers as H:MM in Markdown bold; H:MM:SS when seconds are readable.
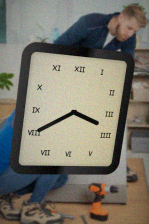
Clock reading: **3:40**
